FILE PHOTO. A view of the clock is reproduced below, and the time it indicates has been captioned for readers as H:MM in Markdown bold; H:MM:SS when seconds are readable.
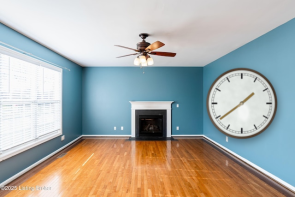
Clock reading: **1:39**
